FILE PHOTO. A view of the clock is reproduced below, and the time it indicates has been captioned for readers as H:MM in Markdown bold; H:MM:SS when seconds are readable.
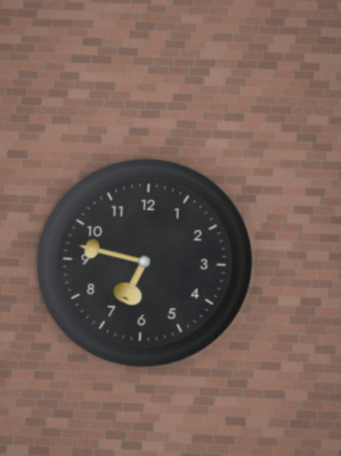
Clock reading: **6:47**
